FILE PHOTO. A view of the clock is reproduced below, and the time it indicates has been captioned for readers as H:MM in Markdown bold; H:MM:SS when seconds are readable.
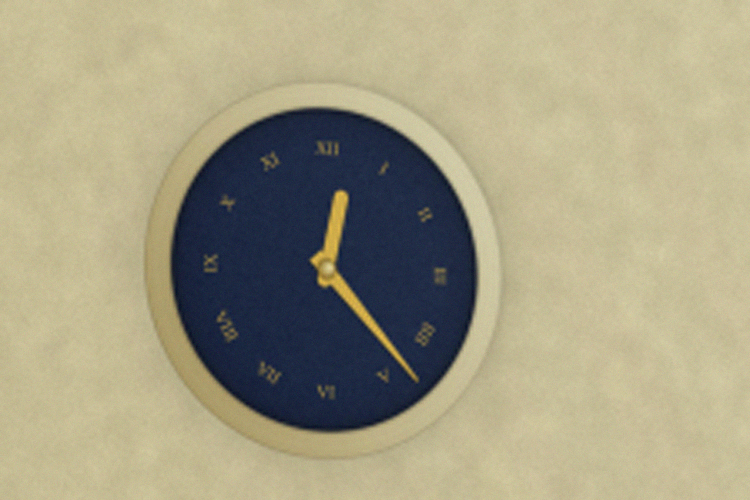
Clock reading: **12:23**
